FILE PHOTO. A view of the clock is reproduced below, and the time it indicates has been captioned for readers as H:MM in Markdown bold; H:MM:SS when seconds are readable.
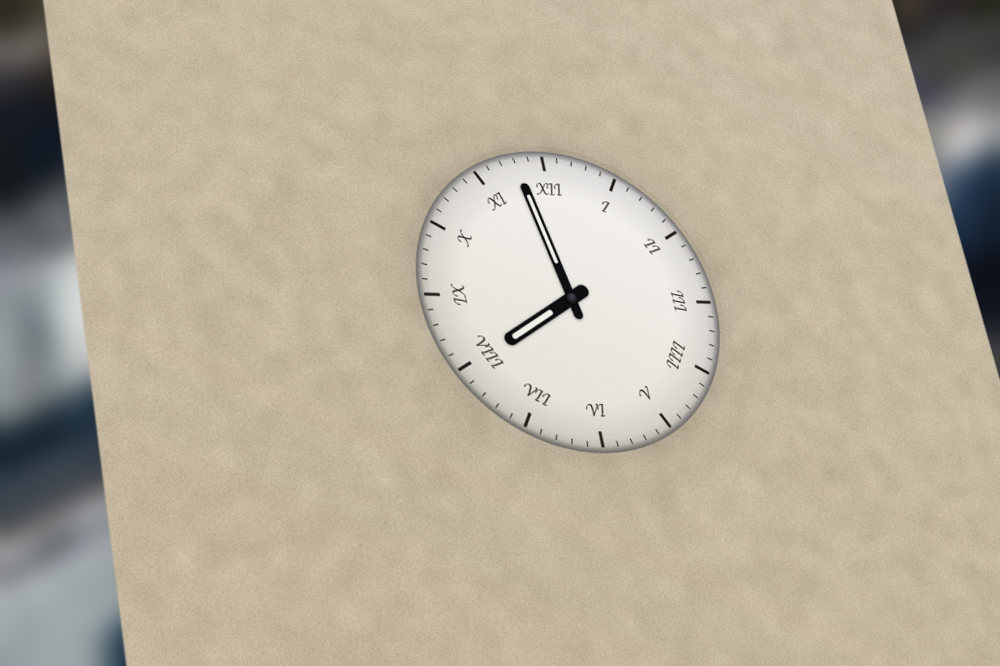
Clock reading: **7:58**
